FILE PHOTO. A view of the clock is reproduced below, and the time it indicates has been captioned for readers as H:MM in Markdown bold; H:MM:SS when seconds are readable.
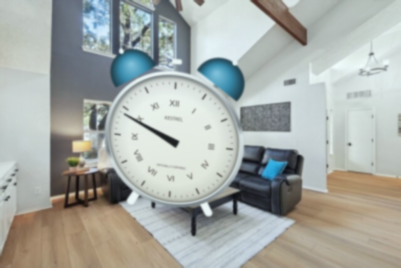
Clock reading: **9:49**
